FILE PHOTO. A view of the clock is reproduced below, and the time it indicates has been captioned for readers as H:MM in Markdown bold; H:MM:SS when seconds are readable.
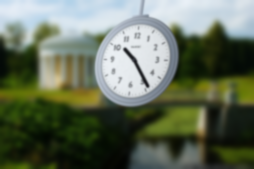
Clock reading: **10:24**
